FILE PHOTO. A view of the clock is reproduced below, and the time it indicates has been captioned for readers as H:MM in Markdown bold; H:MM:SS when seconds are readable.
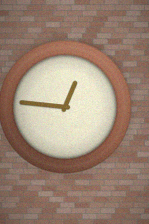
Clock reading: **12:46**
